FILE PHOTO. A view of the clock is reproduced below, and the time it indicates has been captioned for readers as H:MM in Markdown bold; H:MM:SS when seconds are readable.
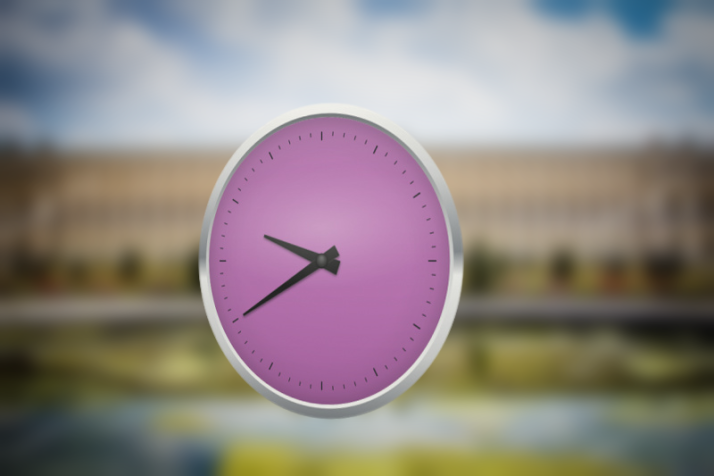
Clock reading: **9:40**
